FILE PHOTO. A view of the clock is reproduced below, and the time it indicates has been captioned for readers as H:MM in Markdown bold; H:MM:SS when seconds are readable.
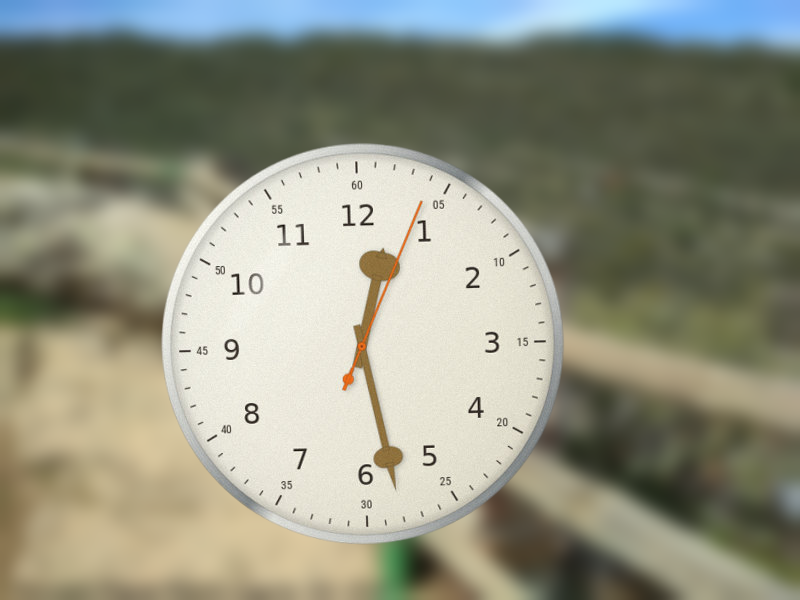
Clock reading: **12:28:04**
